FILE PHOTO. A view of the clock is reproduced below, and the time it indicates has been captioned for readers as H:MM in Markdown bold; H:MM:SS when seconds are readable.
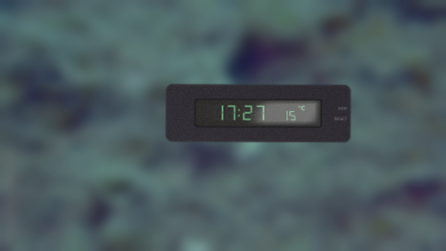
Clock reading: **17:27**
